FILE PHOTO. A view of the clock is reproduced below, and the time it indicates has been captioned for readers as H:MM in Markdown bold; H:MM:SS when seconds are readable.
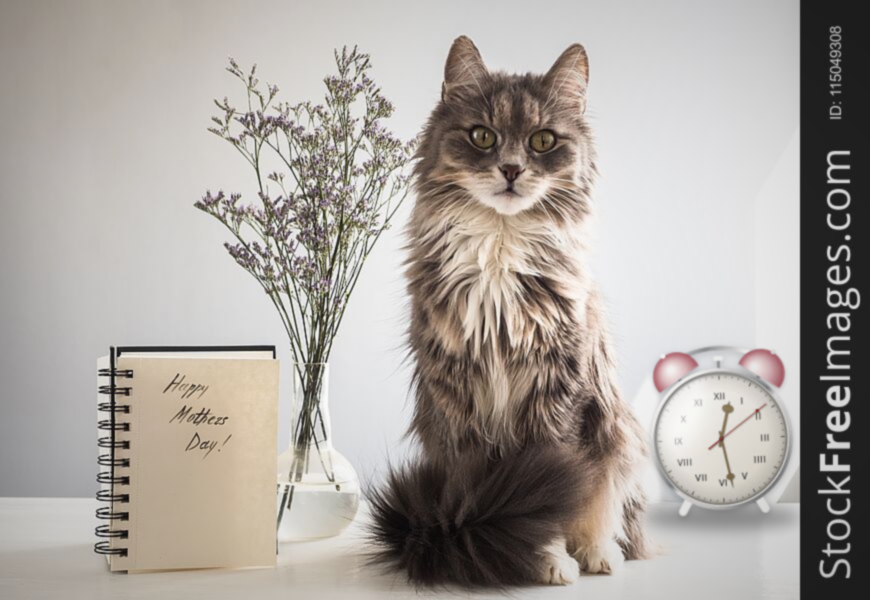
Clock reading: **12:28:09**
